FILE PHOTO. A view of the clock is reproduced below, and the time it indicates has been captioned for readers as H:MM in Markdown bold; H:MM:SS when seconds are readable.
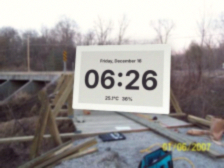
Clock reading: **6:26**
